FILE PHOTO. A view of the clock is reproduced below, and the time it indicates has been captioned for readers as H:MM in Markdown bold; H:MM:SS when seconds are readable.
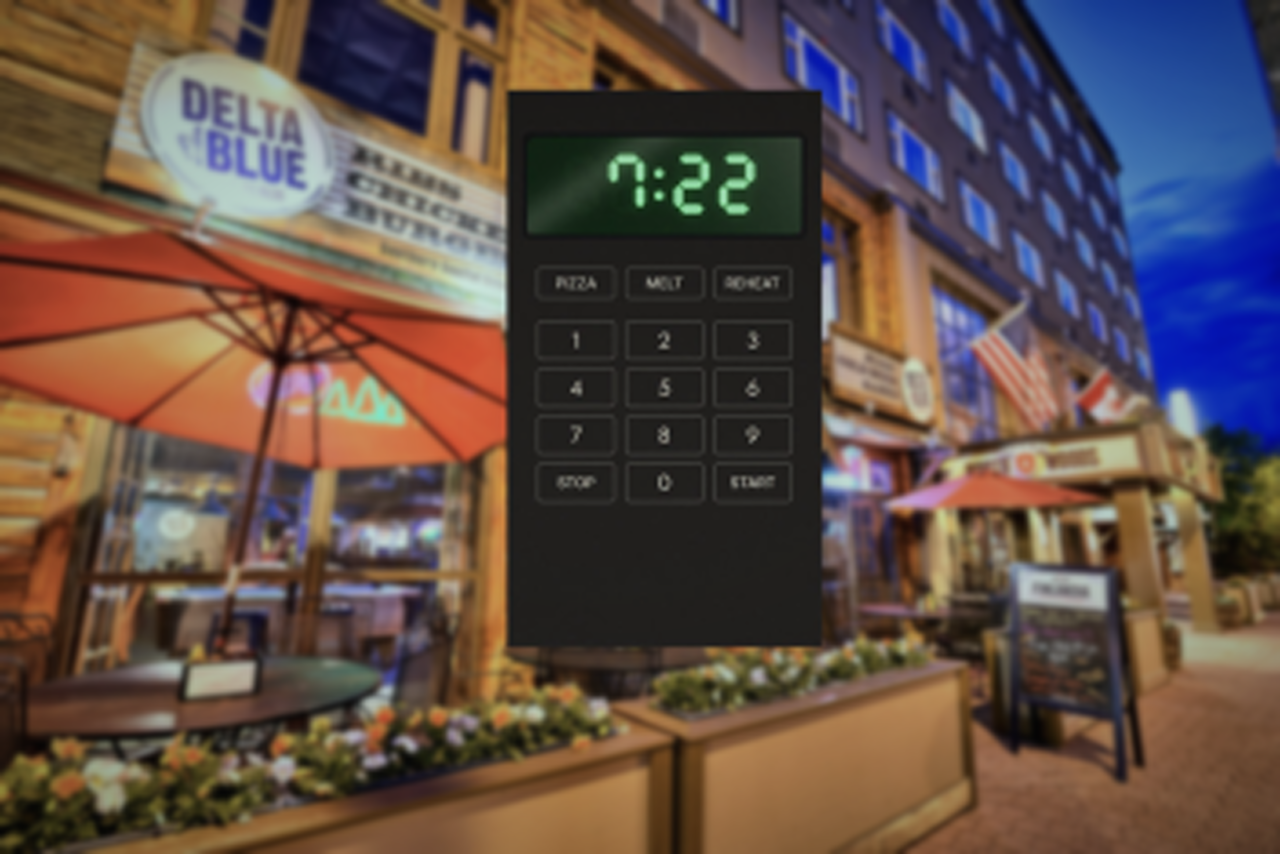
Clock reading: **7:22**
